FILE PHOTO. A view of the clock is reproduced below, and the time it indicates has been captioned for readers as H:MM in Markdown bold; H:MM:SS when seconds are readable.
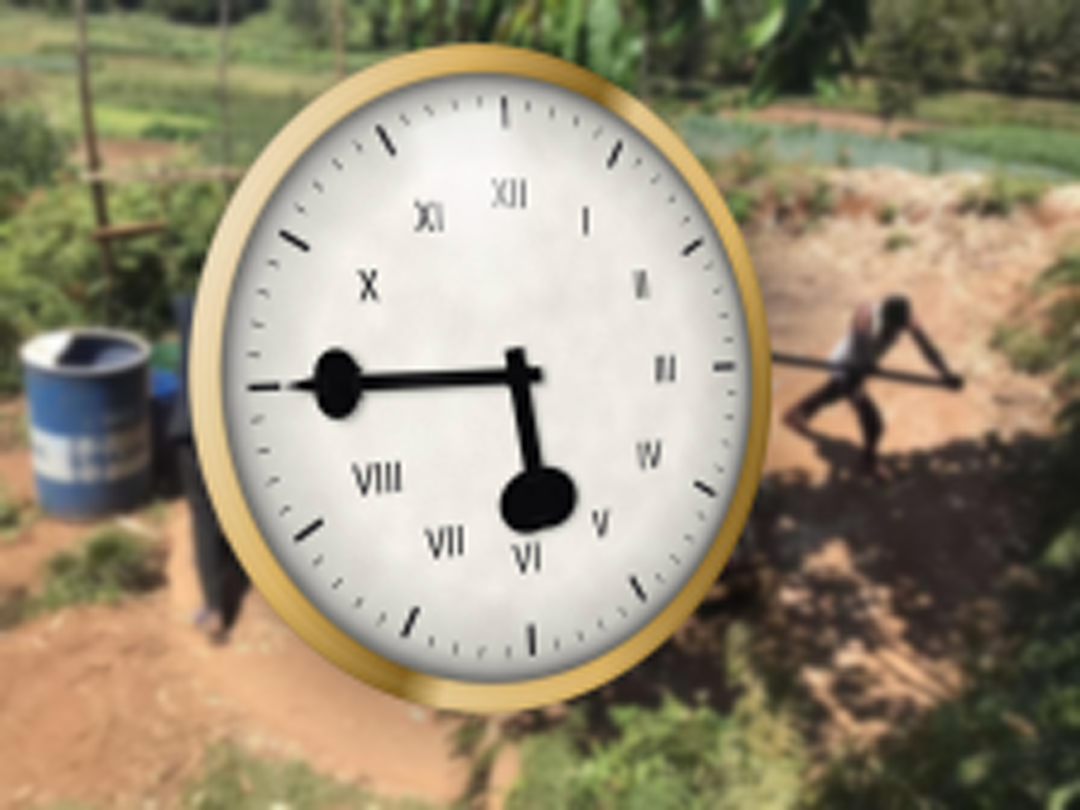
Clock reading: **5:45**
